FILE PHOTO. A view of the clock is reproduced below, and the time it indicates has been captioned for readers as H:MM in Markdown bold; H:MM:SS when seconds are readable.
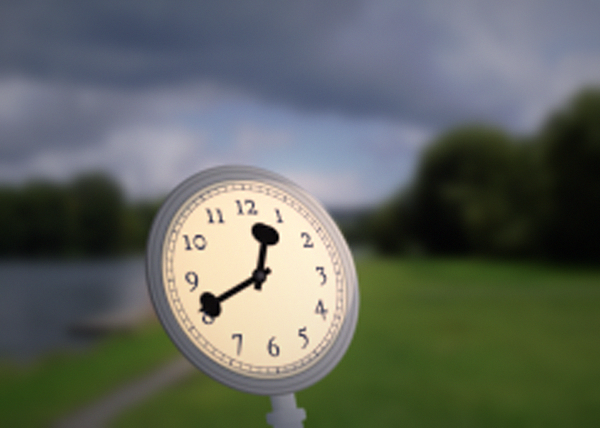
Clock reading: **12:41**
